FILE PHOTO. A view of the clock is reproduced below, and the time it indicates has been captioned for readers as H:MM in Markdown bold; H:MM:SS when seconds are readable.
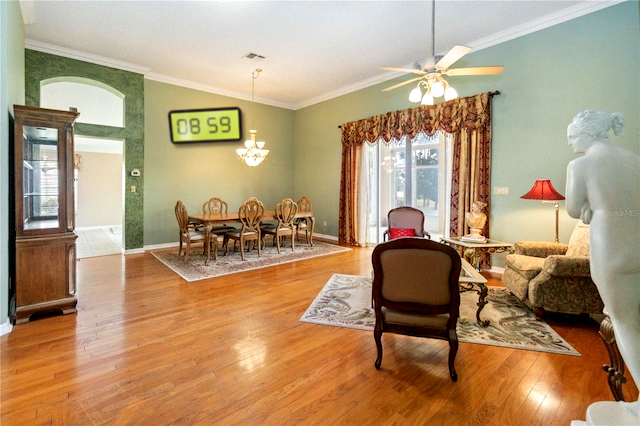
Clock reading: **8:59**
